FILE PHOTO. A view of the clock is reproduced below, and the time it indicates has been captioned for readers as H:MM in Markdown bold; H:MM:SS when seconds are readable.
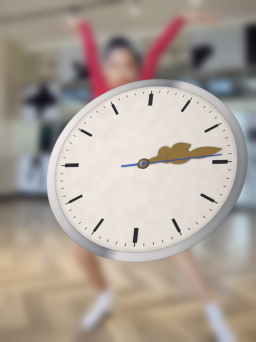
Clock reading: **2:13:14**
